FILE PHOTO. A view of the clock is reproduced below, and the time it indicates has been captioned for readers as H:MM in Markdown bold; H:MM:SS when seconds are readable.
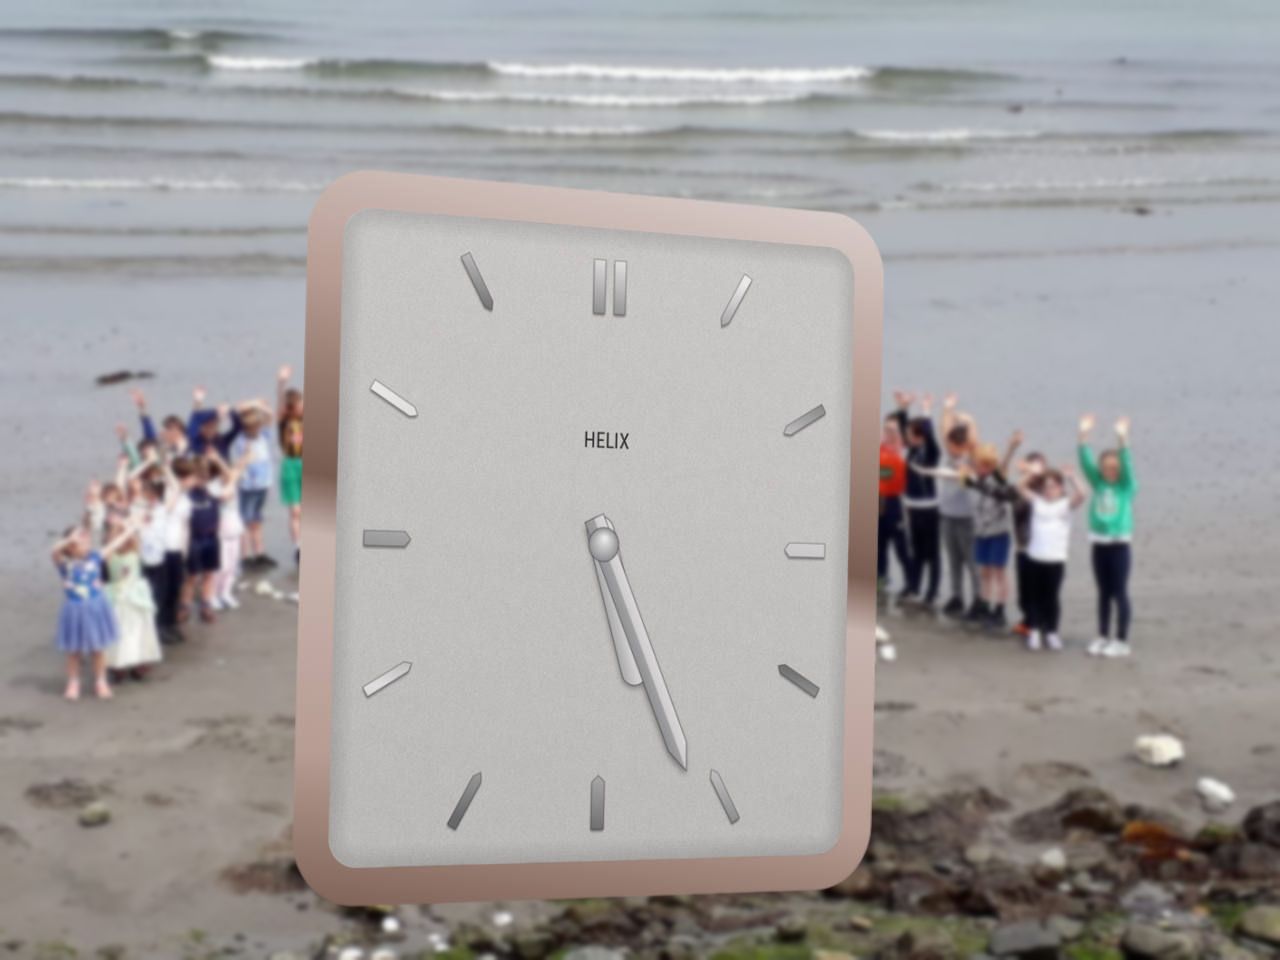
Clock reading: **5:26**
